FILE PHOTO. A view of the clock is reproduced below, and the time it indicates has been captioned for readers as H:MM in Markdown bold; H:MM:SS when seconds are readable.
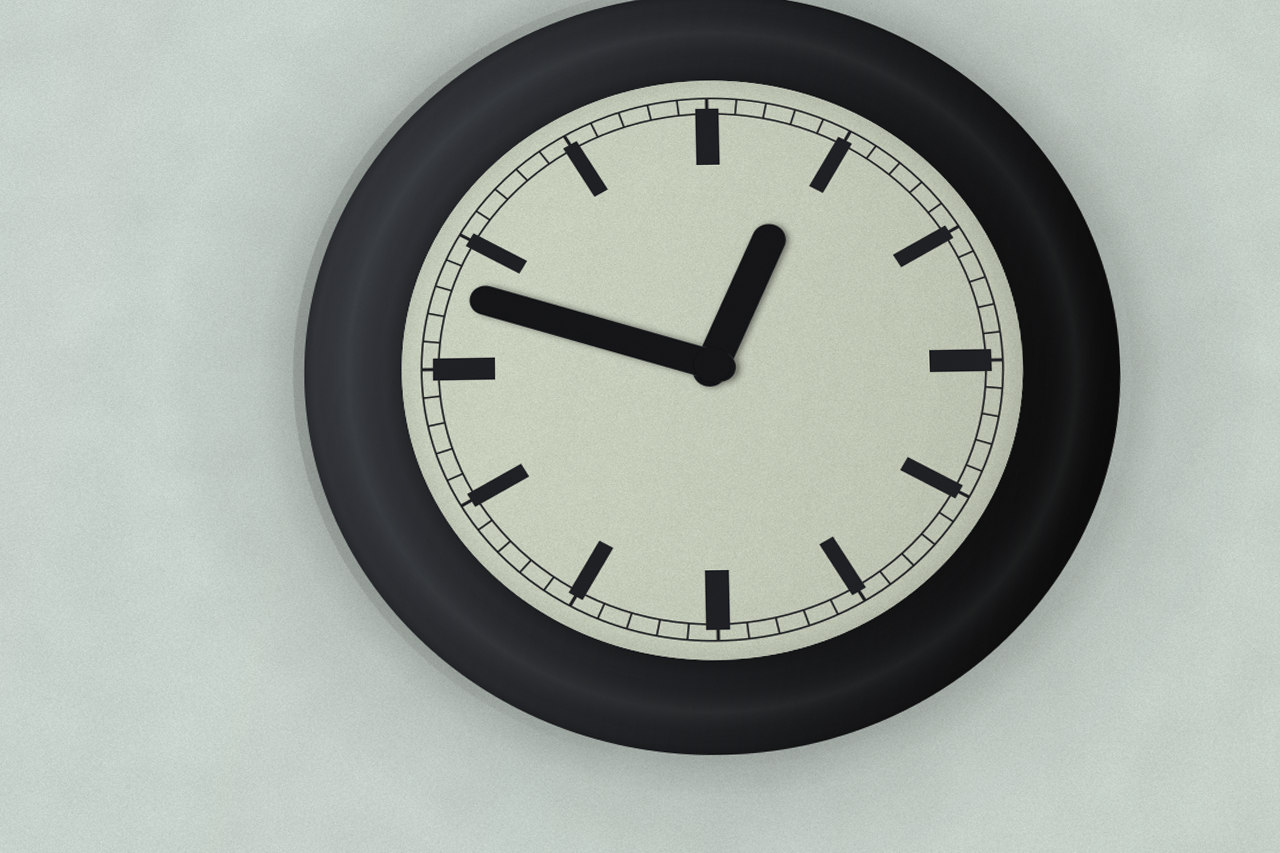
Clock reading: **12:48**
